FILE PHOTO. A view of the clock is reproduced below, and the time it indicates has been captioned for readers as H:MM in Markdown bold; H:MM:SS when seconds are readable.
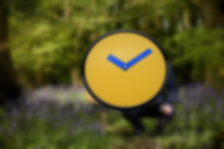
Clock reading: **10:09**
